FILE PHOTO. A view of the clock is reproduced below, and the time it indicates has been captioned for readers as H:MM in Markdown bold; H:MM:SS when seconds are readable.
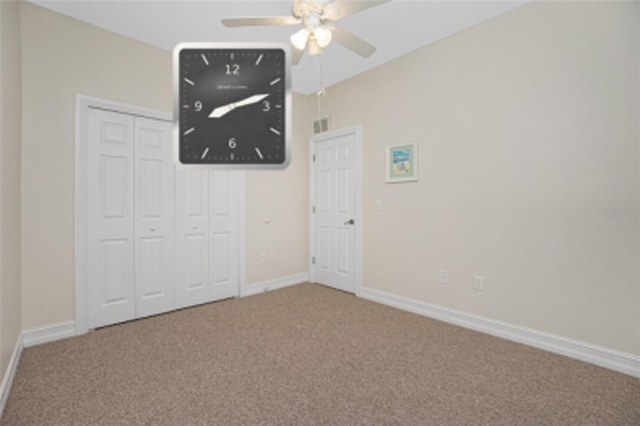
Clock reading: **8:12**
